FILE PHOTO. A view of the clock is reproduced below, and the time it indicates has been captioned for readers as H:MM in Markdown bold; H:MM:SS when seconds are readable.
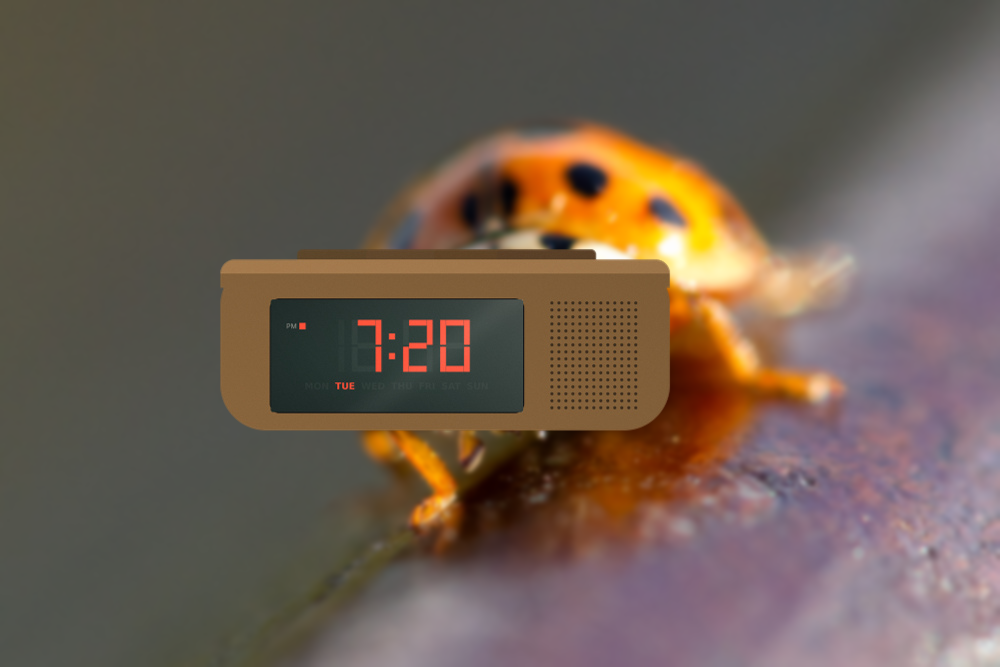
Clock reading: **7:20**
